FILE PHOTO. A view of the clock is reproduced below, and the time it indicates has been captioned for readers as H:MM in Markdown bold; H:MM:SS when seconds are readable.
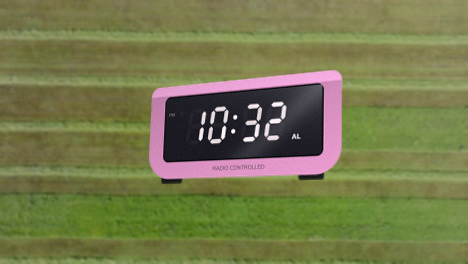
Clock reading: **10:32**
